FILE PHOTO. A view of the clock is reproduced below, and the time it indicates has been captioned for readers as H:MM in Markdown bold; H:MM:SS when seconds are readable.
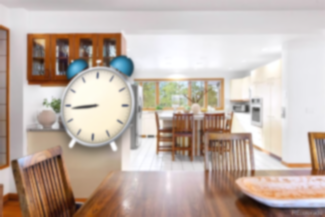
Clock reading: **8:44**
